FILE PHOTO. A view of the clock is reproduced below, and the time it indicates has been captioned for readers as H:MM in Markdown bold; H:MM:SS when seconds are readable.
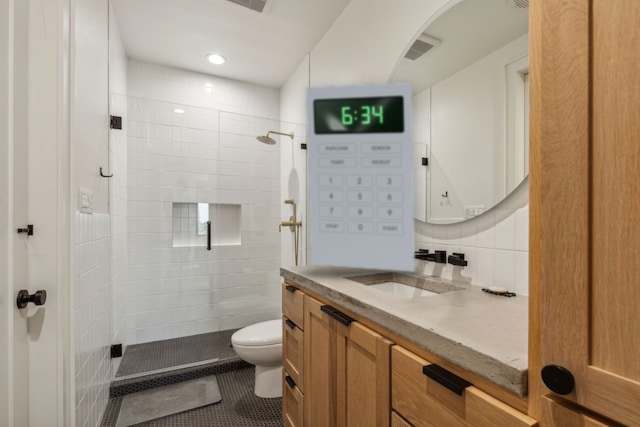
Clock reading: **6:34**
